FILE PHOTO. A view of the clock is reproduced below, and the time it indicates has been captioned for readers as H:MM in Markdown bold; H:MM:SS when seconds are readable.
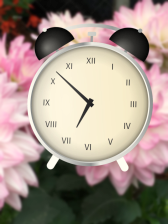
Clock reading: **6:52**
